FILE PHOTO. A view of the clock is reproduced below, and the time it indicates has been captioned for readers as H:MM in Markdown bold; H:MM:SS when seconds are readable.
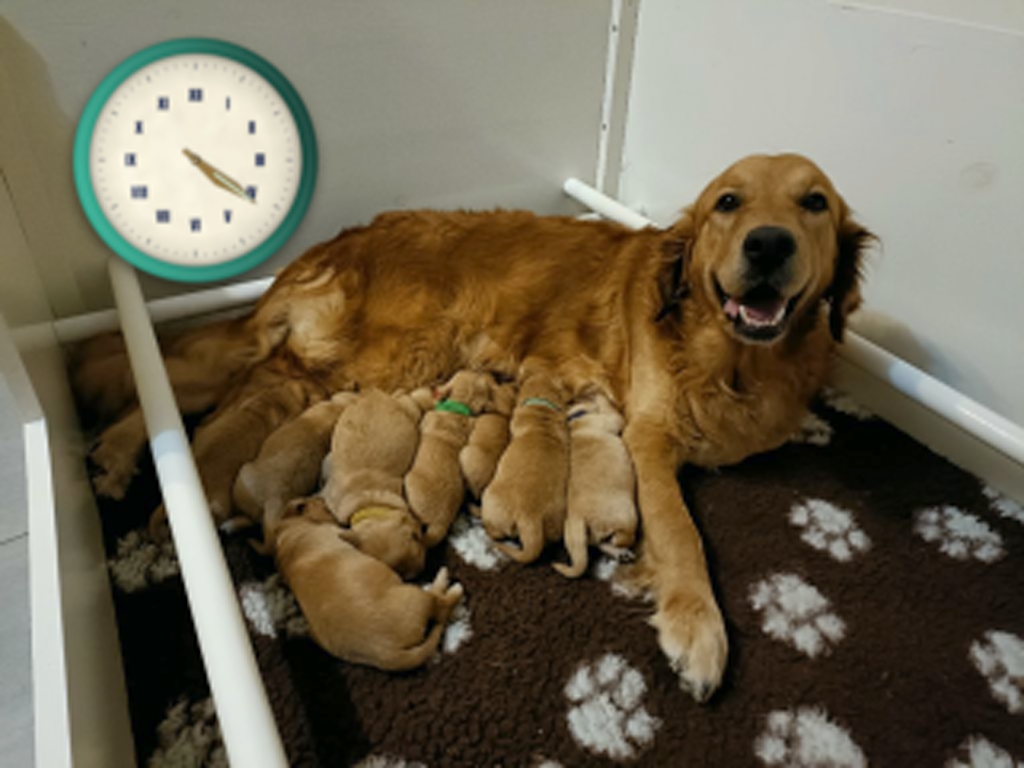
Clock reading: **4:21**
